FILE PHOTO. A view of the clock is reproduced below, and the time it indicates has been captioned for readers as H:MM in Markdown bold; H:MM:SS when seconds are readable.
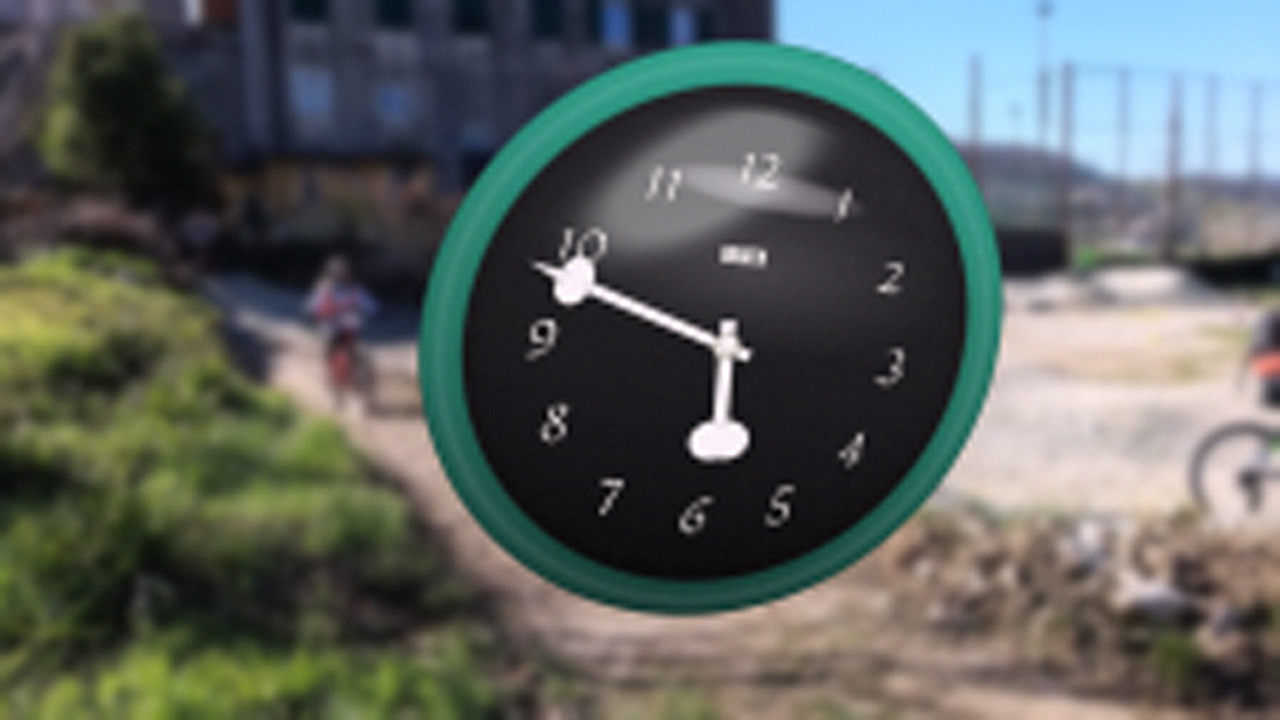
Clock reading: **5:48**
